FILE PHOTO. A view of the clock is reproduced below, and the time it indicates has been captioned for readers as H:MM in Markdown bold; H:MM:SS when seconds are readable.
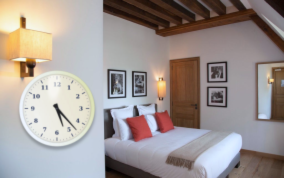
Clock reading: **5:23**
